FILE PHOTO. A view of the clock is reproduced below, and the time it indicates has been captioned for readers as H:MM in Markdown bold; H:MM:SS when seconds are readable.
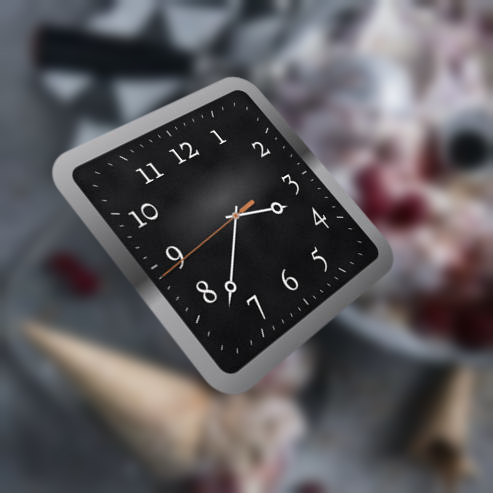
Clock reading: **3:37:44**
